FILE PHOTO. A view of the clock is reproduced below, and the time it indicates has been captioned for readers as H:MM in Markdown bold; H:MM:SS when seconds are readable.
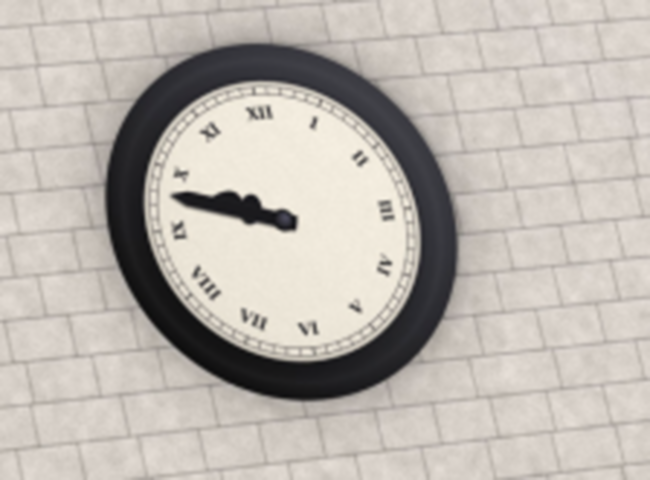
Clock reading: **9:48**
